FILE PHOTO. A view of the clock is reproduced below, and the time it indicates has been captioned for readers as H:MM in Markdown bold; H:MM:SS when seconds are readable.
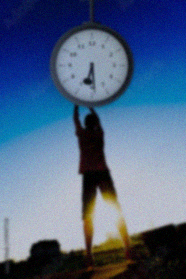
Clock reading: **6:29**
